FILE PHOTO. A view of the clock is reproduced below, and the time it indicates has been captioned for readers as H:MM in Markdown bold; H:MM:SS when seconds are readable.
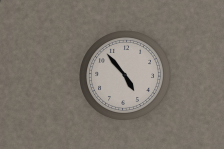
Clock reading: **4:53**
